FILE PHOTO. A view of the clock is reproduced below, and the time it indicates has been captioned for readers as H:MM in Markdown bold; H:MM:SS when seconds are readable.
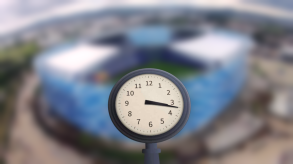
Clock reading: **3:17**
